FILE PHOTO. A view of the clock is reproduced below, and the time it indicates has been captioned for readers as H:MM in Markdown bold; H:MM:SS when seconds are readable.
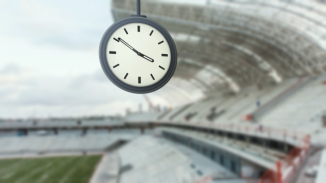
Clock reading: **3:51**
